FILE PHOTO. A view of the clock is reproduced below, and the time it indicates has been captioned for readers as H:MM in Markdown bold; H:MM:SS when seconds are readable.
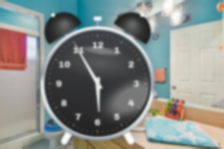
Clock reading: **5:55**
